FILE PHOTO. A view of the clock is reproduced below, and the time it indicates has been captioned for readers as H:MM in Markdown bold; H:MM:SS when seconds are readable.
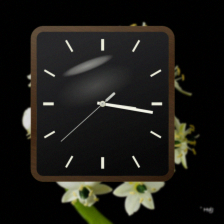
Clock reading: **3:16:38**
